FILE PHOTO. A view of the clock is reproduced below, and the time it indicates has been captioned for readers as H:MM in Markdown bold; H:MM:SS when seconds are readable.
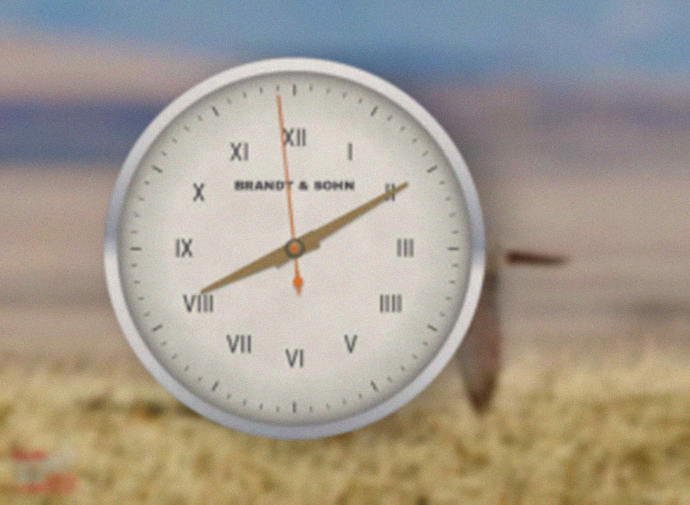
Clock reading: **8:09:59**
